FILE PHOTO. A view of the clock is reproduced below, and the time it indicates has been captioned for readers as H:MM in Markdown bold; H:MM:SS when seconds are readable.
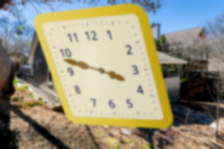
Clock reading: **3:48**
